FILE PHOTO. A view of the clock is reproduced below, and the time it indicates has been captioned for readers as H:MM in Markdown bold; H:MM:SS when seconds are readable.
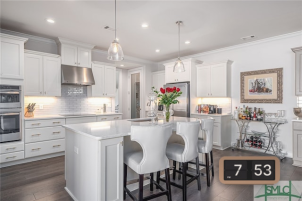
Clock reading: **7:53**
